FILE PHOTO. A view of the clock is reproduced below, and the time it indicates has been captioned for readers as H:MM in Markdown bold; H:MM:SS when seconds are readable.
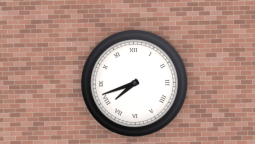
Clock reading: **7:42**
